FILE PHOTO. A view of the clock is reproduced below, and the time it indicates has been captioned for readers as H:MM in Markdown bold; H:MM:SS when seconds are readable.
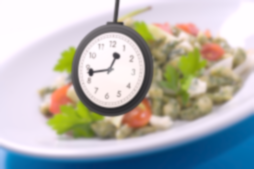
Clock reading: **12:43**
